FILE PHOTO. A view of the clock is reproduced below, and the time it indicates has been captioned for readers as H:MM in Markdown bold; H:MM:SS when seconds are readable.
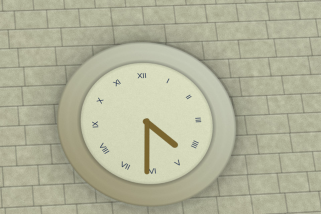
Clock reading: **4:31**
